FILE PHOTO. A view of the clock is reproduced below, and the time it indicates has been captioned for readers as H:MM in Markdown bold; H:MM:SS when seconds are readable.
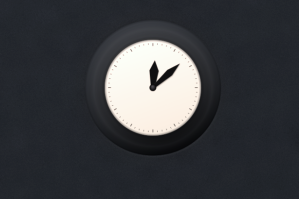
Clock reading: **12:08**
